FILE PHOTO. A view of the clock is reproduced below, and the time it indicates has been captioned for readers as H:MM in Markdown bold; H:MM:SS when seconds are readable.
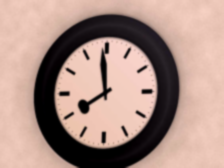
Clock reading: **7:59**
